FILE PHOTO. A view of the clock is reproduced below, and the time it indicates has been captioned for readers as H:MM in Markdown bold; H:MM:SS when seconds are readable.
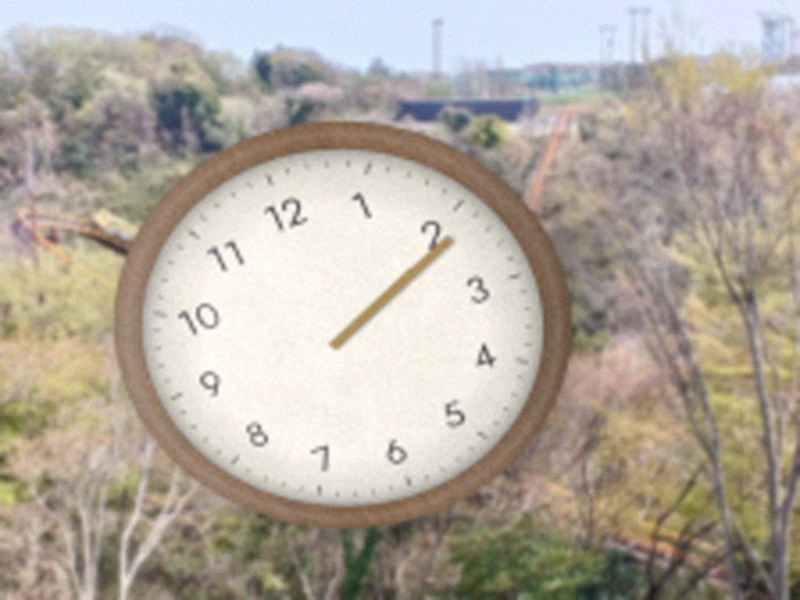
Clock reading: **2:11**
